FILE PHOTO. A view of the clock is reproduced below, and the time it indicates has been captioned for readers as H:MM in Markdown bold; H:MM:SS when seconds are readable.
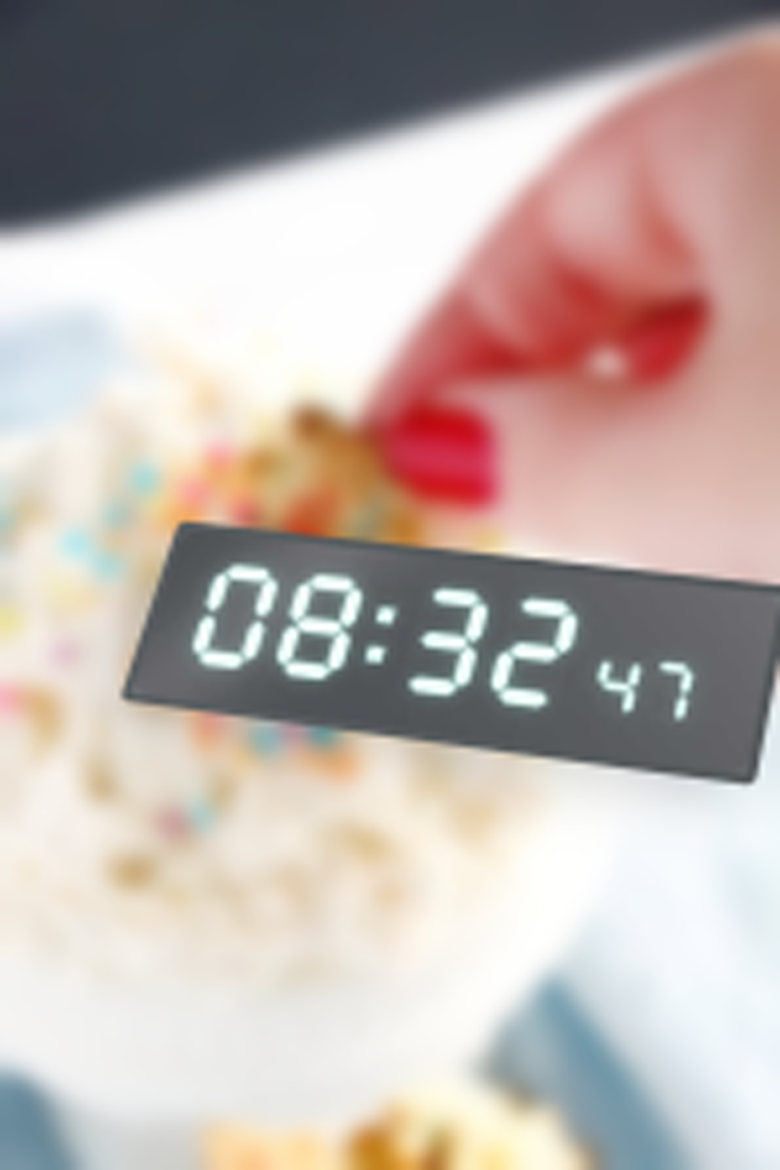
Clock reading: **8:32:47**
